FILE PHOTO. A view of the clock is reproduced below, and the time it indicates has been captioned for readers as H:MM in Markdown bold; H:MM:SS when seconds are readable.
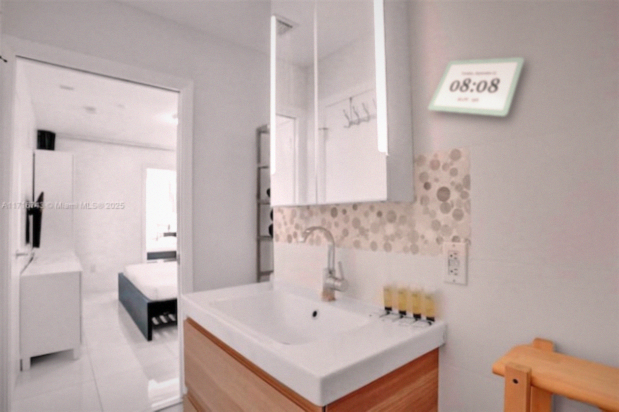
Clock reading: **8:08**
